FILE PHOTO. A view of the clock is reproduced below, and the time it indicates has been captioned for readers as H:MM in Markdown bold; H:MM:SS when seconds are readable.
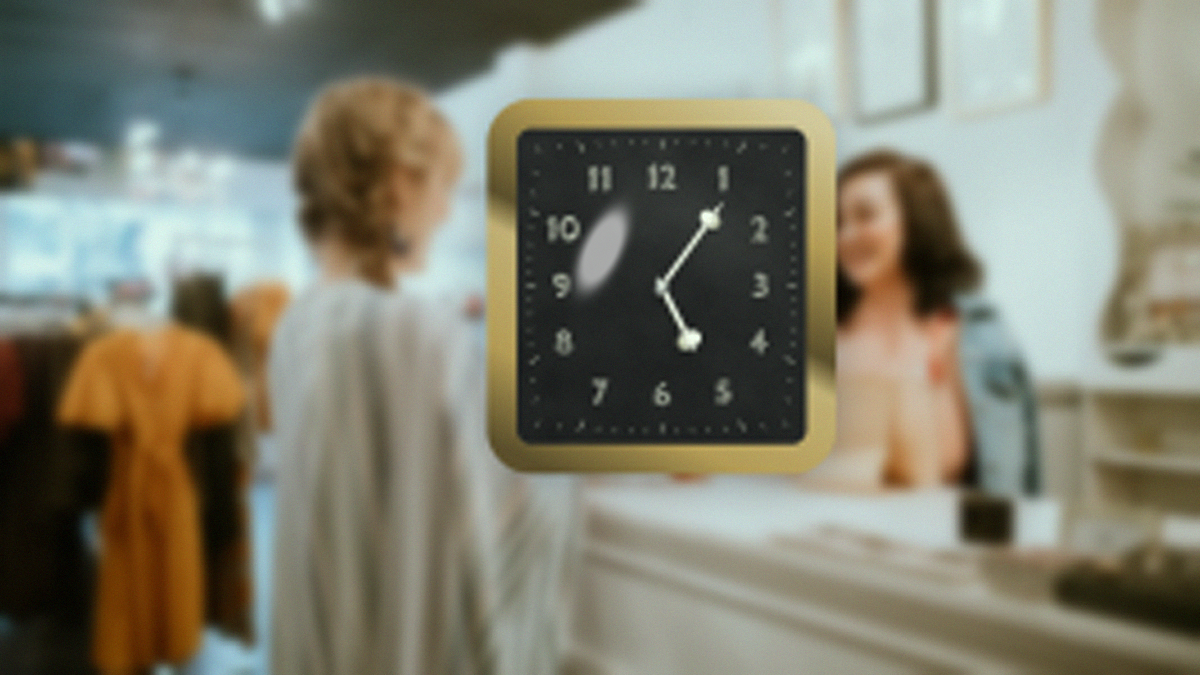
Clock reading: **5:06**
